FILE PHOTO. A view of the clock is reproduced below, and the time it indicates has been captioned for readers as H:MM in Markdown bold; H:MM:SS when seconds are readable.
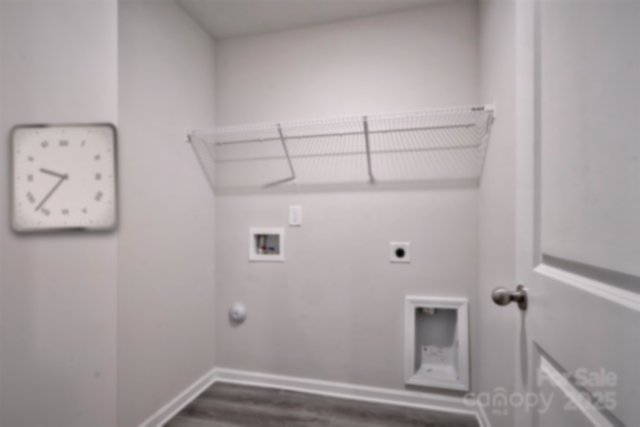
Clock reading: **9:37**
